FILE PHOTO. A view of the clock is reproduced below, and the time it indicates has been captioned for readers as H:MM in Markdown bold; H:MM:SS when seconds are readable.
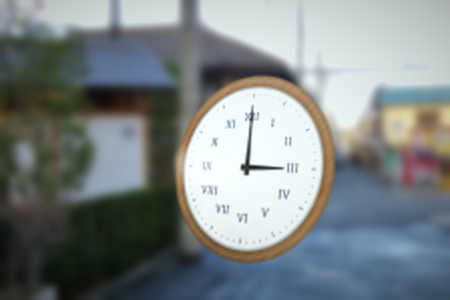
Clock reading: **3:00**
